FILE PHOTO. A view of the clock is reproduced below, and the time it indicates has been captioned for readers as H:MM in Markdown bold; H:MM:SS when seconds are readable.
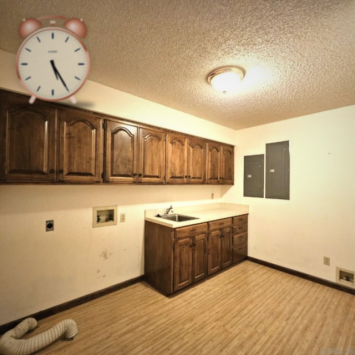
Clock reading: **5:25**
